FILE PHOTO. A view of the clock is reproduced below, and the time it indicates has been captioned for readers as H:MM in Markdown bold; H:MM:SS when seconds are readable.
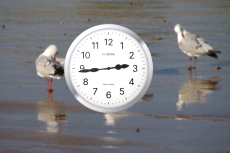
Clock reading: **2:44**
